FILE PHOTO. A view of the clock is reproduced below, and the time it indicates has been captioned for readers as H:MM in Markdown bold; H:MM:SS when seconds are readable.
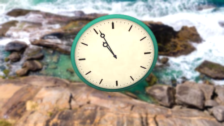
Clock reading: **10:56**
